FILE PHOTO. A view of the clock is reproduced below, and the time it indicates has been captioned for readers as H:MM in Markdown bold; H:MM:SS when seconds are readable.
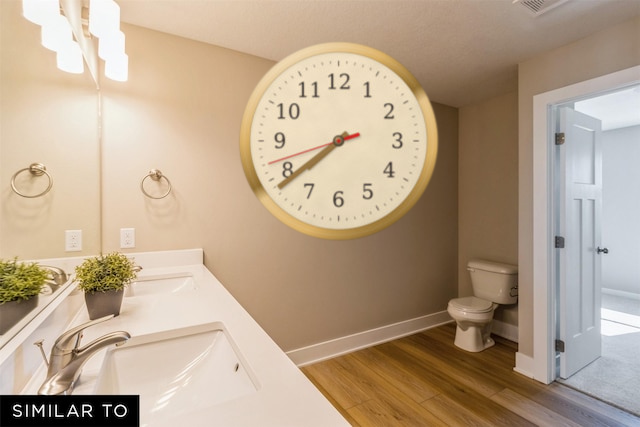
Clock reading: **7:38:42**
